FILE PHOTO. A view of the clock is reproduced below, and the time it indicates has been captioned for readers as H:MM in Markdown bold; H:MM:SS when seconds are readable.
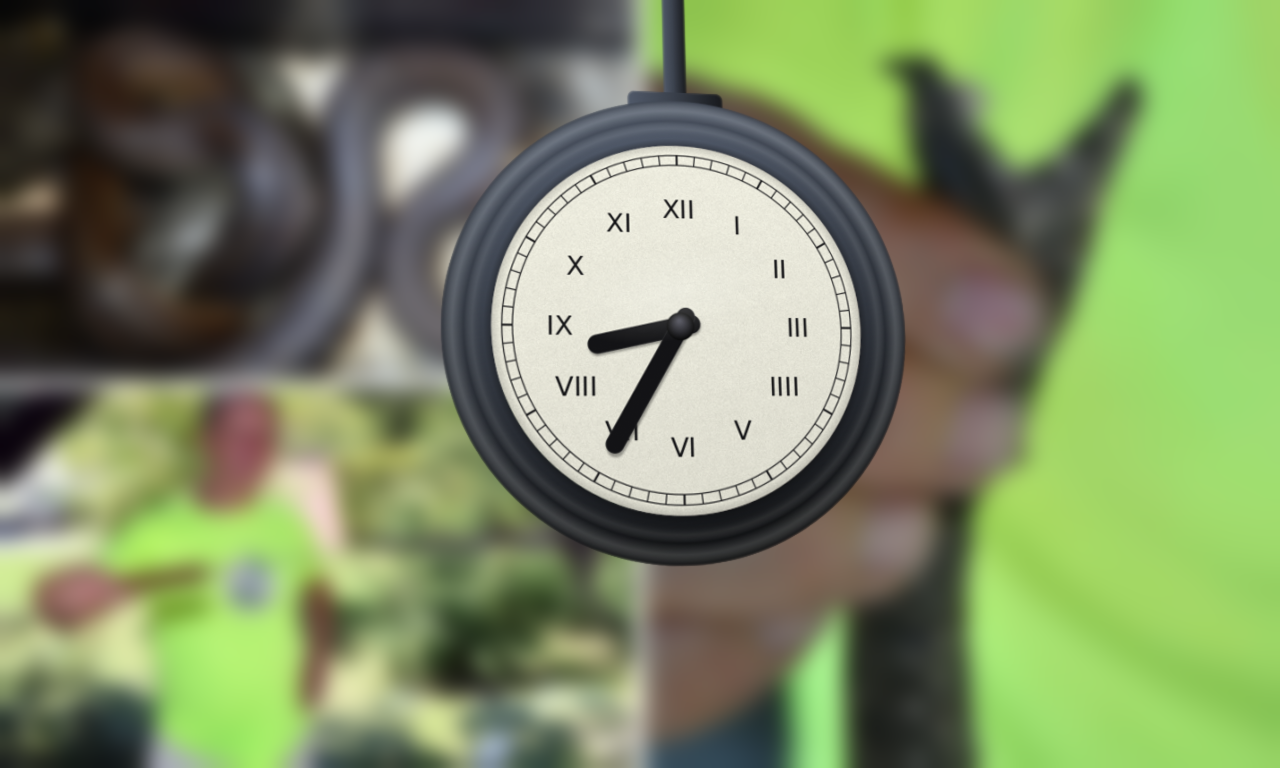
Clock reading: **8:35**
